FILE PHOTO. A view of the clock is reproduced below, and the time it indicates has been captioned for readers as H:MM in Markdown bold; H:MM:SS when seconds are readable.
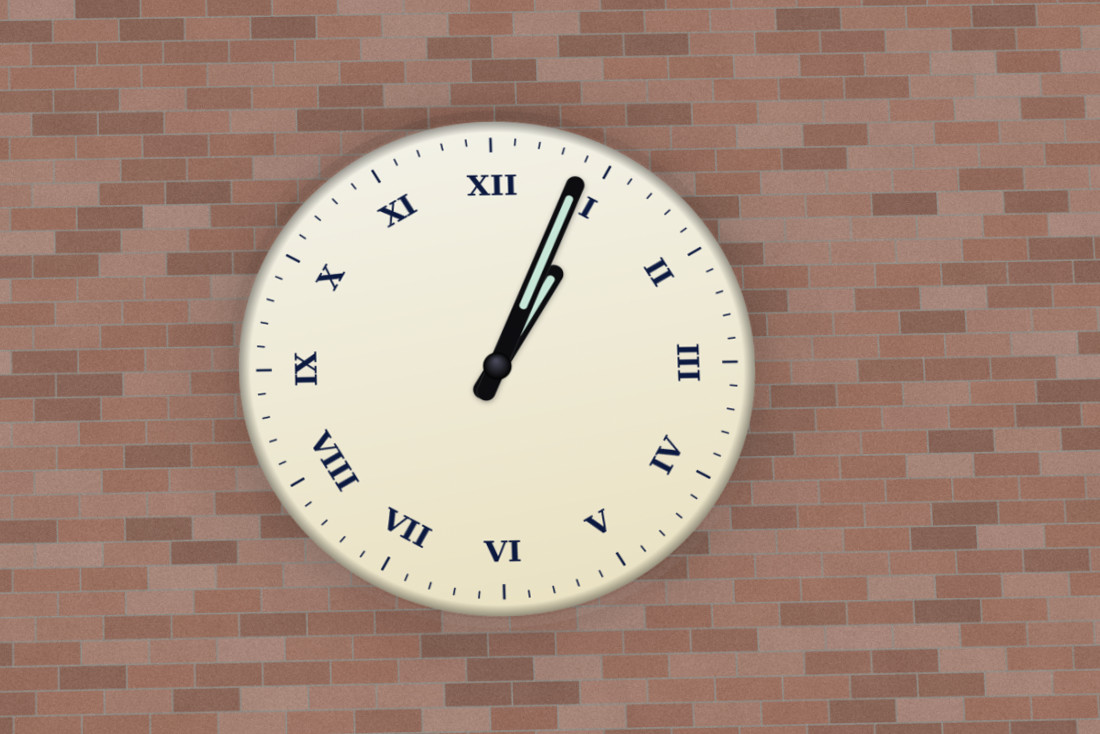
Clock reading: **1:04**
